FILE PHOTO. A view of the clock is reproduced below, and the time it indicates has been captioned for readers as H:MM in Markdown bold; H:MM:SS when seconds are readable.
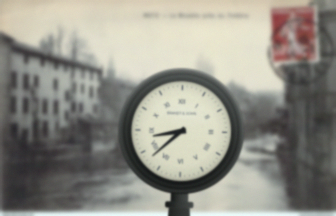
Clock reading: **8:38**
